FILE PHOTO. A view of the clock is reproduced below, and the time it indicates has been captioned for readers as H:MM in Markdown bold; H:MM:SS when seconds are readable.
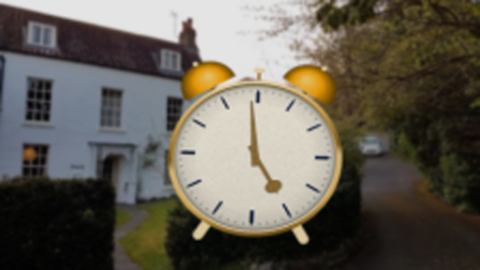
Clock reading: **4:59**
